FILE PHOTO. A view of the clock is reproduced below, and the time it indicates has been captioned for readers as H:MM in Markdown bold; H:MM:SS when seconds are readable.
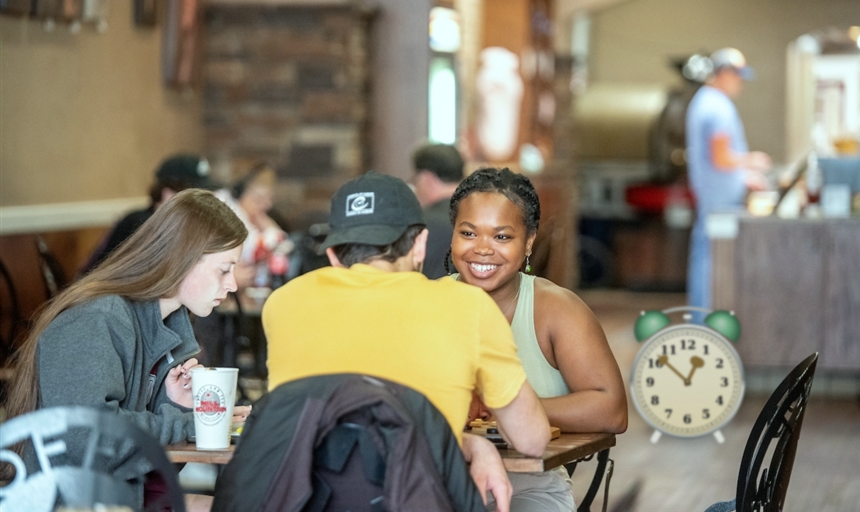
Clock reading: **12:52**
